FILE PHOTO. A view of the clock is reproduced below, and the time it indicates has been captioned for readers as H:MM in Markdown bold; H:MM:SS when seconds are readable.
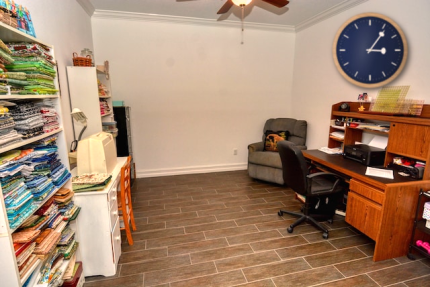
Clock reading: **3:06**
